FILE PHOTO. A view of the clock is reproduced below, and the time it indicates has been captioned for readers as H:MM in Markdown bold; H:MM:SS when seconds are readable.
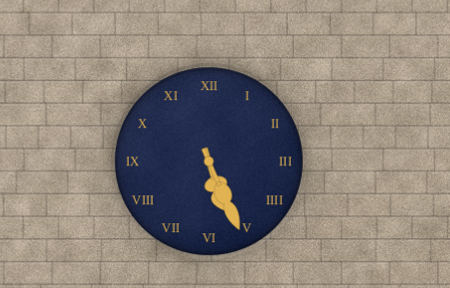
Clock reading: **5:26**
